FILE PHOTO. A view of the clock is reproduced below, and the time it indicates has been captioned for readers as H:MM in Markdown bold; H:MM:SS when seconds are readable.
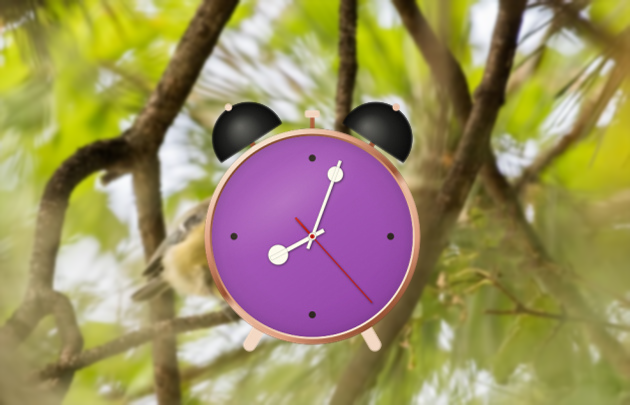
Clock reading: **8:03:23**
